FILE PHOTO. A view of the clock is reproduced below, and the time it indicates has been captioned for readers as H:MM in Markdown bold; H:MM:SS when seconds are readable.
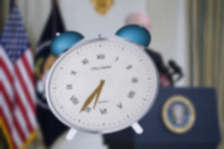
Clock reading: **6:36**
